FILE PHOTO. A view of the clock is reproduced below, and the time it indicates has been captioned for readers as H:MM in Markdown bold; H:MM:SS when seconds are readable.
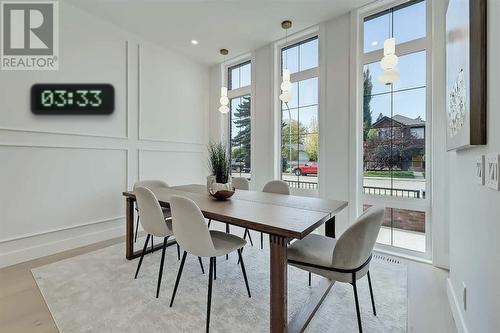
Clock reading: **3:33**
